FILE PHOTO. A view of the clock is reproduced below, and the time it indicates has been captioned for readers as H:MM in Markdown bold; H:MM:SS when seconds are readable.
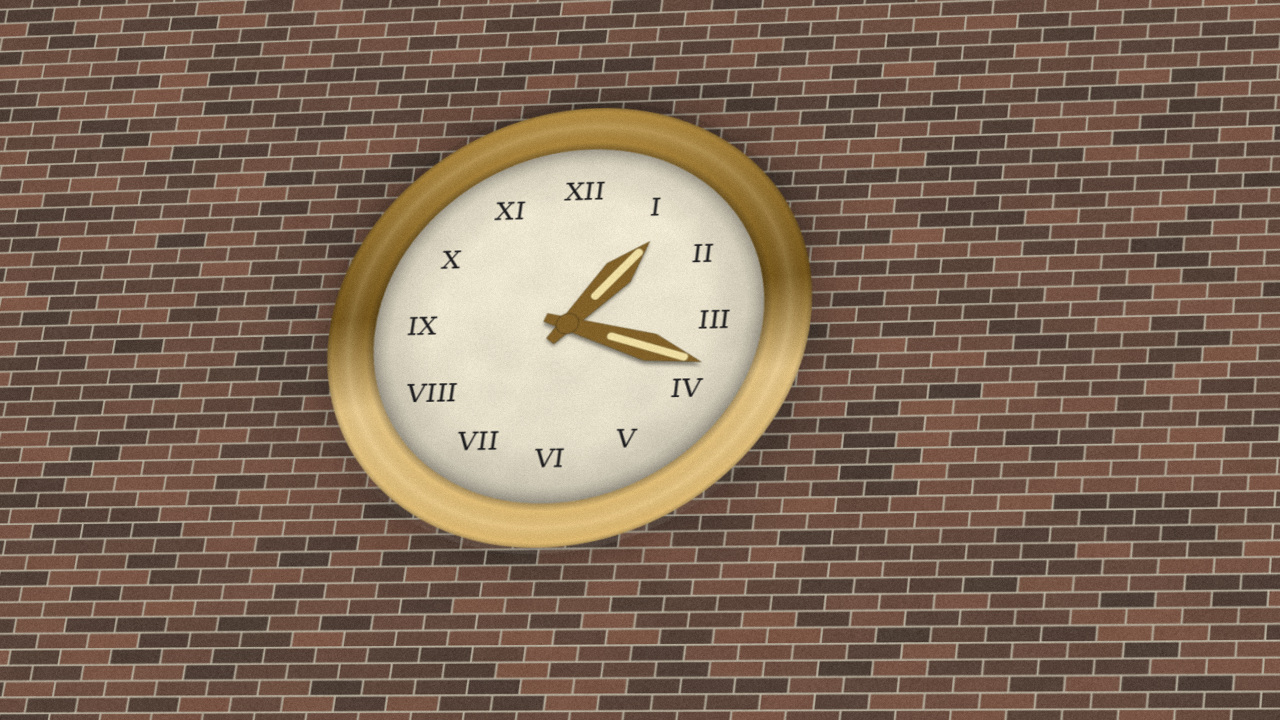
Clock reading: **1:18**
